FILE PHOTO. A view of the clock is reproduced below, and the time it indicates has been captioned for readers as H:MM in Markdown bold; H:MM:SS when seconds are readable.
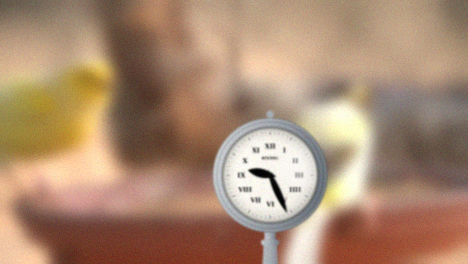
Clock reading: **9:26**
